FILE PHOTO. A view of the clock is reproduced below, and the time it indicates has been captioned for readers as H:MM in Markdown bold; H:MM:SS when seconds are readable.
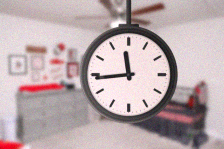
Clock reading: **11:44**
